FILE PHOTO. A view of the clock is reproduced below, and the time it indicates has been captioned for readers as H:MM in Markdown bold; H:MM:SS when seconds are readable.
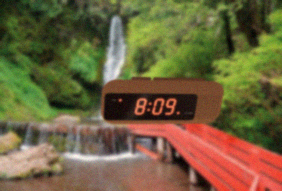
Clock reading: **8:09**
